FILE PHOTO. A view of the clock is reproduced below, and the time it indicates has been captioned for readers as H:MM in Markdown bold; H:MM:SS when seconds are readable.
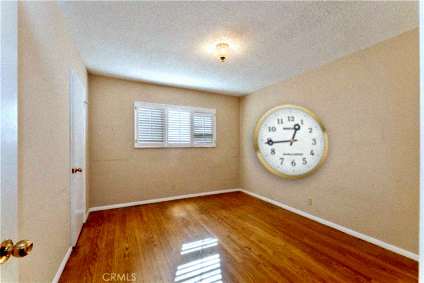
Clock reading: **12:44**
